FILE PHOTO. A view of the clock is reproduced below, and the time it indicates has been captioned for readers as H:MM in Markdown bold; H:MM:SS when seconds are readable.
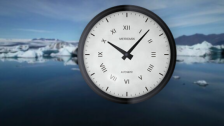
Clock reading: **10:07**
